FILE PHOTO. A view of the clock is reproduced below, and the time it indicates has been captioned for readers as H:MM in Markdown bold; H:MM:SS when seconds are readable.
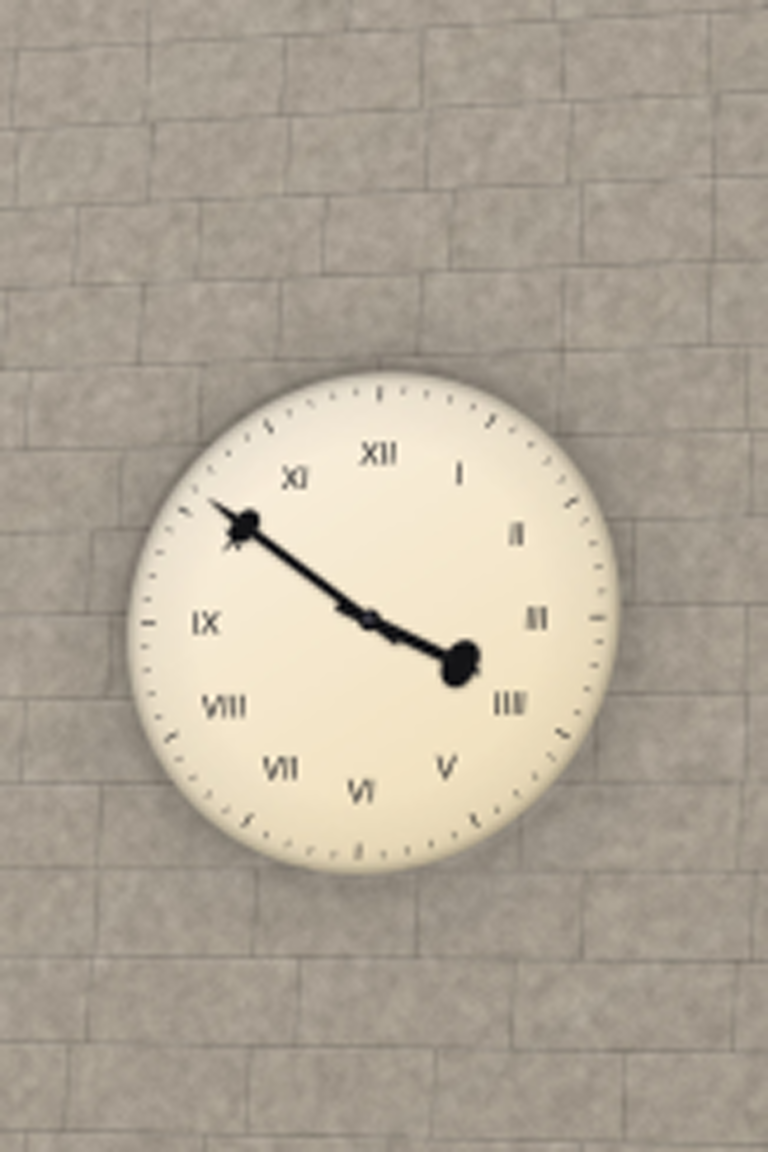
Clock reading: **3:51**
